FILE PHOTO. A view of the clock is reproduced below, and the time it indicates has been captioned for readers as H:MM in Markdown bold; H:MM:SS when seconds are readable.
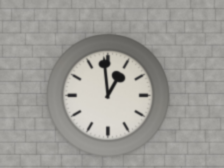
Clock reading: **12:59**
